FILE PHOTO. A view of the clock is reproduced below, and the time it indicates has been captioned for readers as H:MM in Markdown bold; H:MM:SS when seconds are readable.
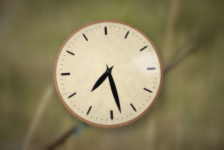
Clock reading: **7:28**
